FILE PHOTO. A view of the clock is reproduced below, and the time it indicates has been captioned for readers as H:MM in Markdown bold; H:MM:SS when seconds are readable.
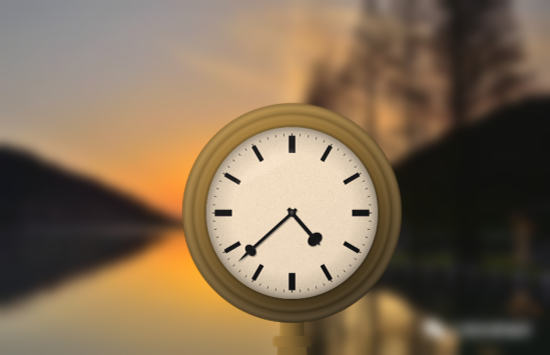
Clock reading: **4:38**
